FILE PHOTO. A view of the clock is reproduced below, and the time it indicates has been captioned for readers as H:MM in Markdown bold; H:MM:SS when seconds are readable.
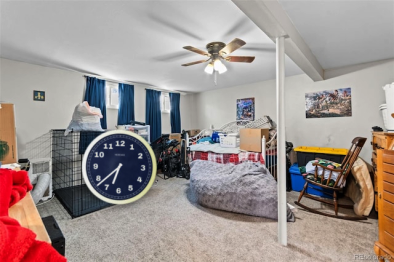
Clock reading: **6:38**
